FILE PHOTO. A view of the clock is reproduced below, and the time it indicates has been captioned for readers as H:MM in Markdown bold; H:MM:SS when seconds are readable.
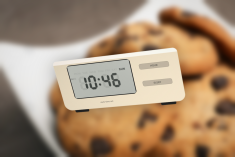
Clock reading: **10:46**
